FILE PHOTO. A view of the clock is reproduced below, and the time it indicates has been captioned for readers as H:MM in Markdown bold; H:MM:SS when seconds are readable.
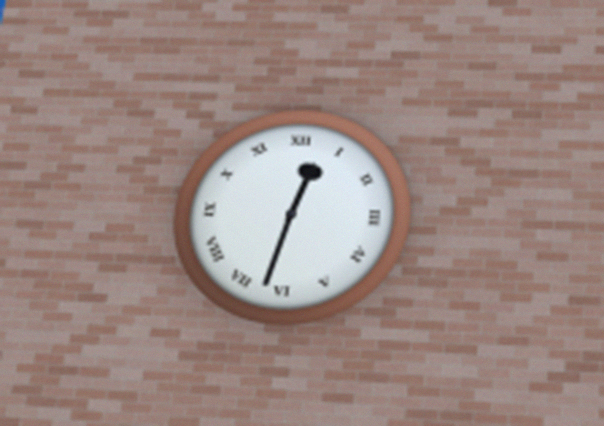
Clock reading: **12:32**
